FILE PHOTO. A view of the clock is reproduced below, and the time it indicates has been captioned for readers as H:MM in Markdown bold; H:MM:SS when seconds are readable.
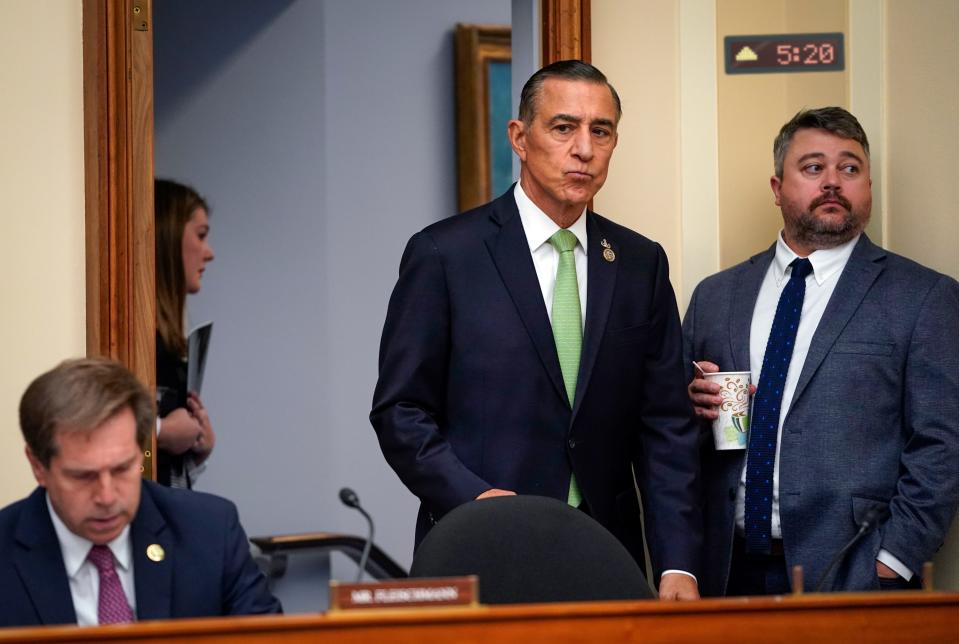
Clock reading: **5:20**
